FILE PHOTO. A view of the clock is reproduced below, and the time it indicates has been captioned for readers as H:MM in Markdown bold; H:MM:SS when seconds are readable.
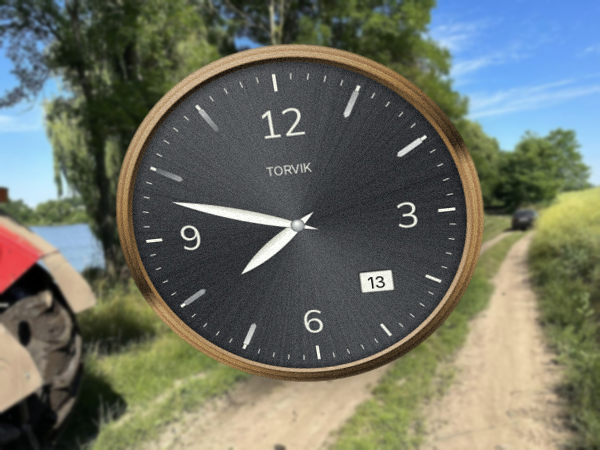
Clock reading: **7:48**
